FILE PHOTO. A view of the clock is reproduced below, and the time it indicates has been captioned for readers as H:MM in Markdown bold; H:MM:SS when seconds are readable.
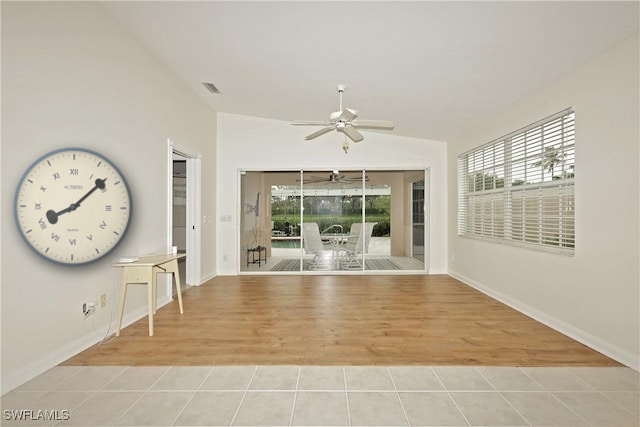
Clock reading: **8:08**
